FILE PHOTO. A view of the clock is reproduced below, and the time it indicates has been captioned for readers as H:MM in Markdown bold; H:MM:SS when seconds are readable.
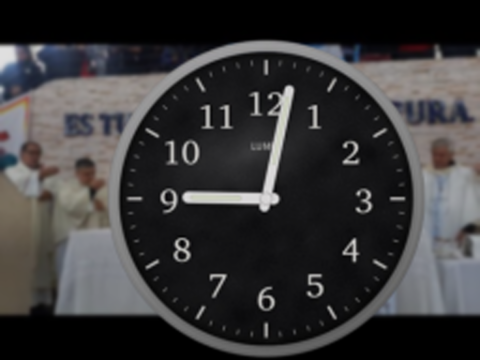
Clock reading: **9:02**
